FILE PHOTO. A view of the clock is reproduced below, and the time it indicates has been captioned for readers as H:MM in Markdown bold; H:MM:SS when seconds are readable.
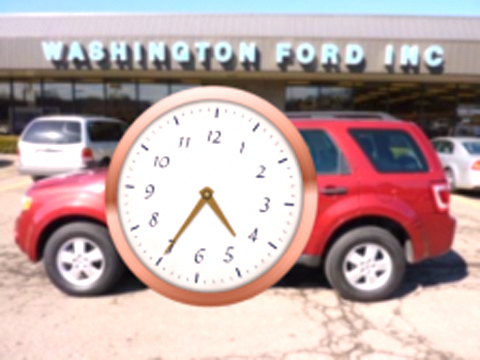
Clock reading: **4:35**
